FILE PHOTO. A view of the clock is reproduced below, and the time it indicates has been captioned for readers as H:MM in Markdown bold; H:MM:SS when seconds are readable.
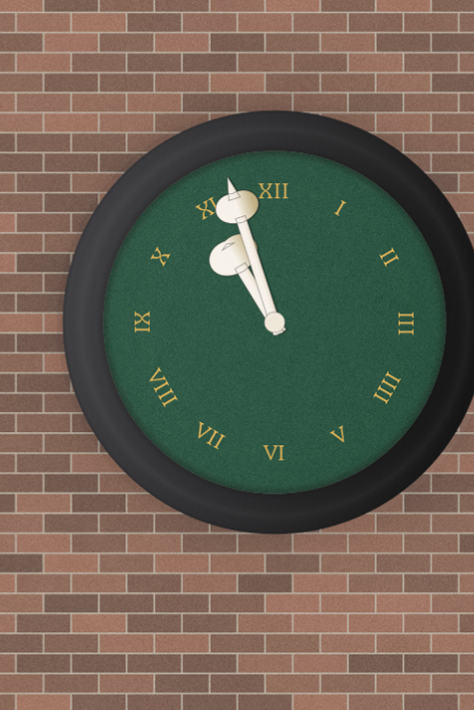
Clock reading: **10:57**
